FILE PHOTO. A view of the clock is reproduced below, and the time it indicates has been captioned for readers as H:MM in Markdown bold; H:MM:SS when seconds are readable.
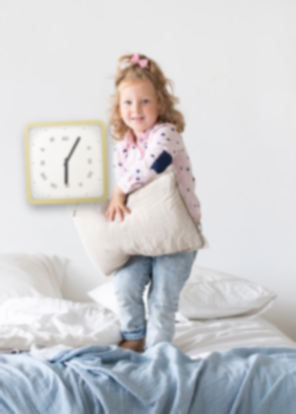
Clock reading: **6:05**
